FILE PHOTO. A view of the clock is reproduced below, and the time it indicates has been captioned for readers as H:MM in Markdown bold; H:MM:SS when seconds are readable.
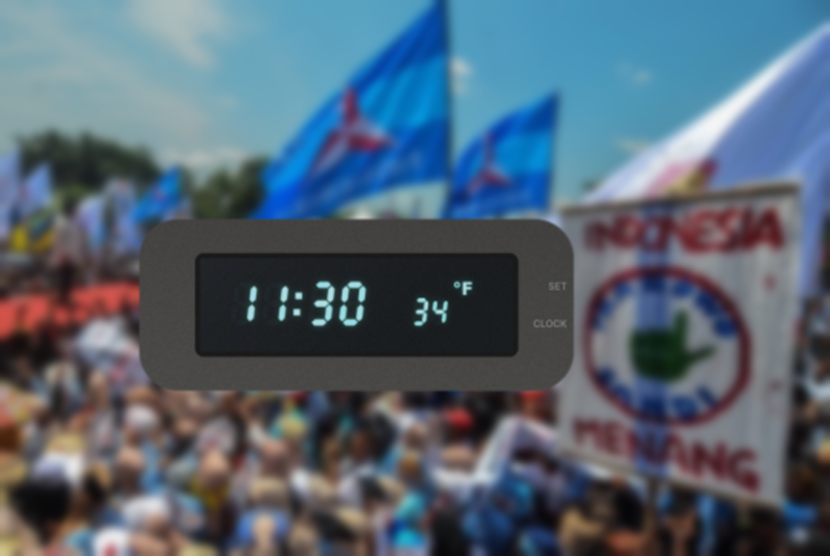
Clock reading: **11:30**
